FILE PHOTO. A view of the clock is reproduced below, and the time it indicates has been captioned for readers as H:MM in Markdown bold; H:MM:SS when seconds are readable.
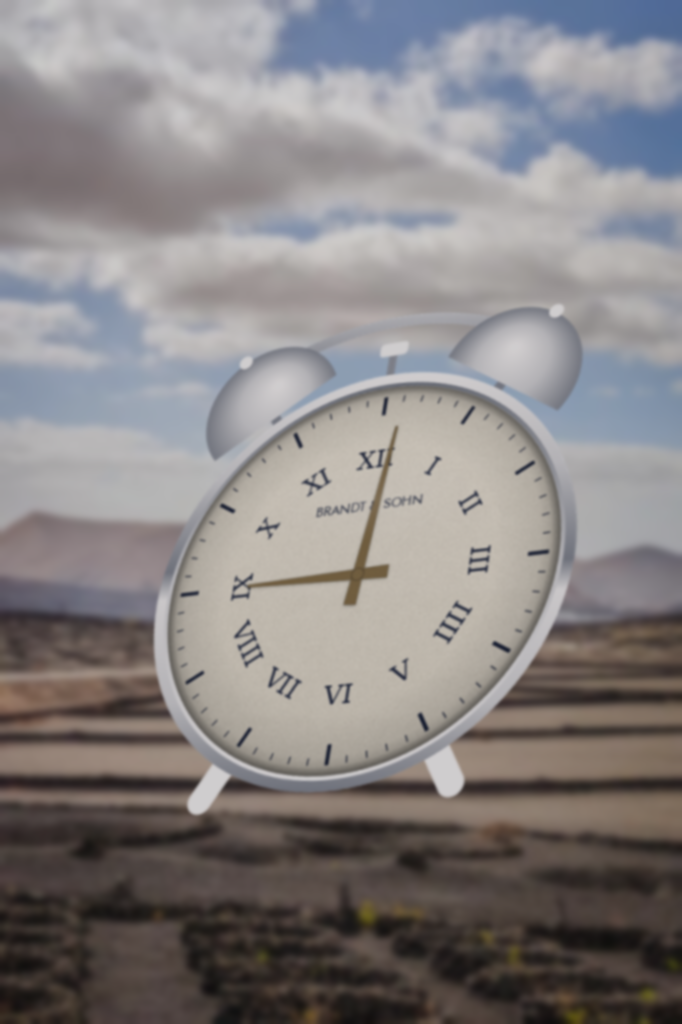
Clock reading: **9:01**
